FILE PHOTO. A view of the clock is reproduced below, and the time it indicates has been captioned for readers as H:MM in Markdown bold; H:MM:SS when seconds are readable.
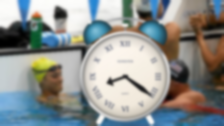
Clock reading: **8:21**
